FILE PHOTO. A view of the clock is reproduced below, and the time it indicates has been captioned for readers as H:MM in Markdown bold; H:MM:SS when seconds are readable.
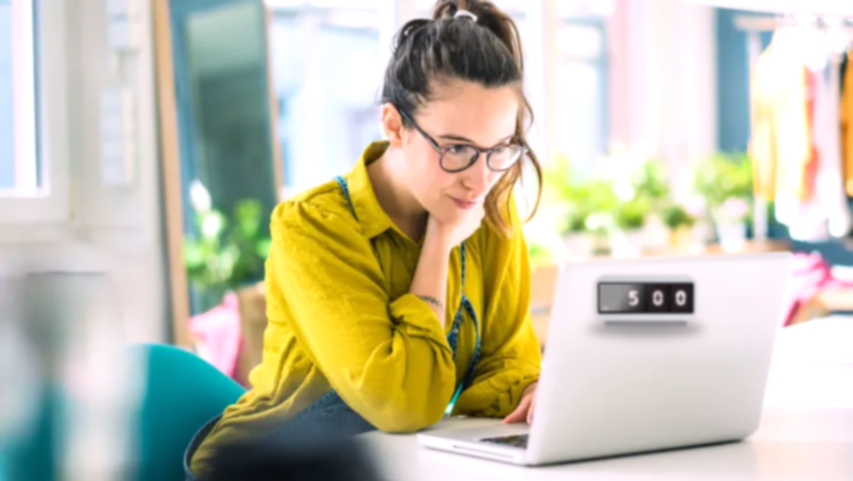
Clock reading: **5:00**
